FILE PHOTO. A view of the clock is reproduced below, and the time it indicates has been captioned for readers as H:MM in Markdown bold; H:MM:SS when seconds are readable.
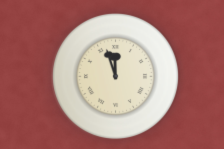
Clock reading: **11:57**
